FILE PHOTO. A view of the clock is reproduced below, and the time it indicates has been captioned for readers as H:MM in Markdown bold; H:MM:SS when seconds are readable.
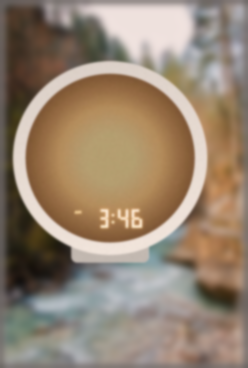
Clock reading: **3:46**
